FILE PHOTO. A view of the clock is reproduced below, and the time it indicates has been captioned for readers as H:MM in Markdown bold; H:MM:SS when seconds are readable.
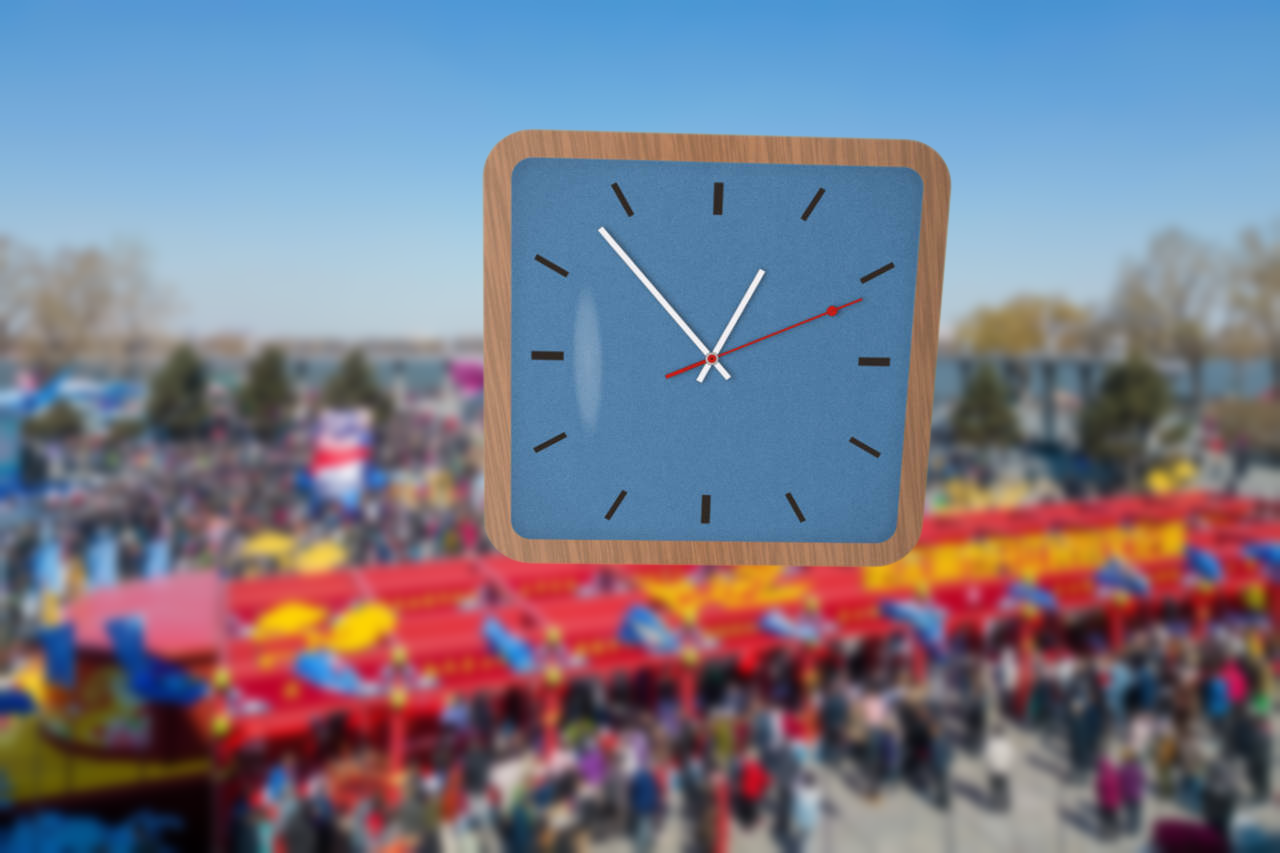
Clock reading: **12:53:11**
